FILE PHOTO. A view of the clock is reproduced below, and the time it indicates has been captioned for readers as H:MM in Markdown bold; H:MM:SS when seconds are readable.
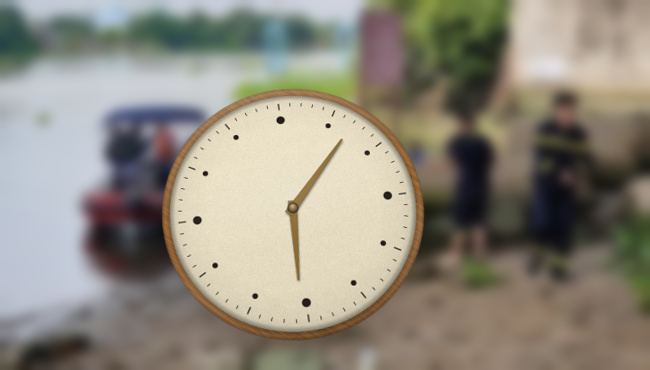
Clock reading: **6:07**
